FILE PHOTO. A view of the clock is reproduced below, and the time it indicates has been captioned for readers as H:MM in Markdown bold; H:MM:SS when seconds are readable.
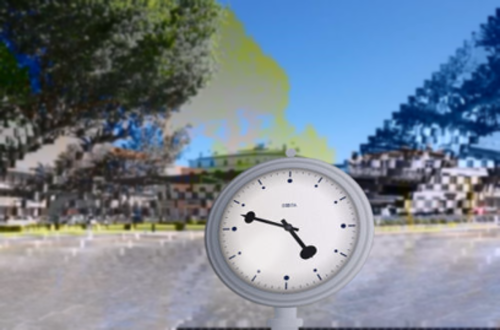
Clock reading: **4:48**
